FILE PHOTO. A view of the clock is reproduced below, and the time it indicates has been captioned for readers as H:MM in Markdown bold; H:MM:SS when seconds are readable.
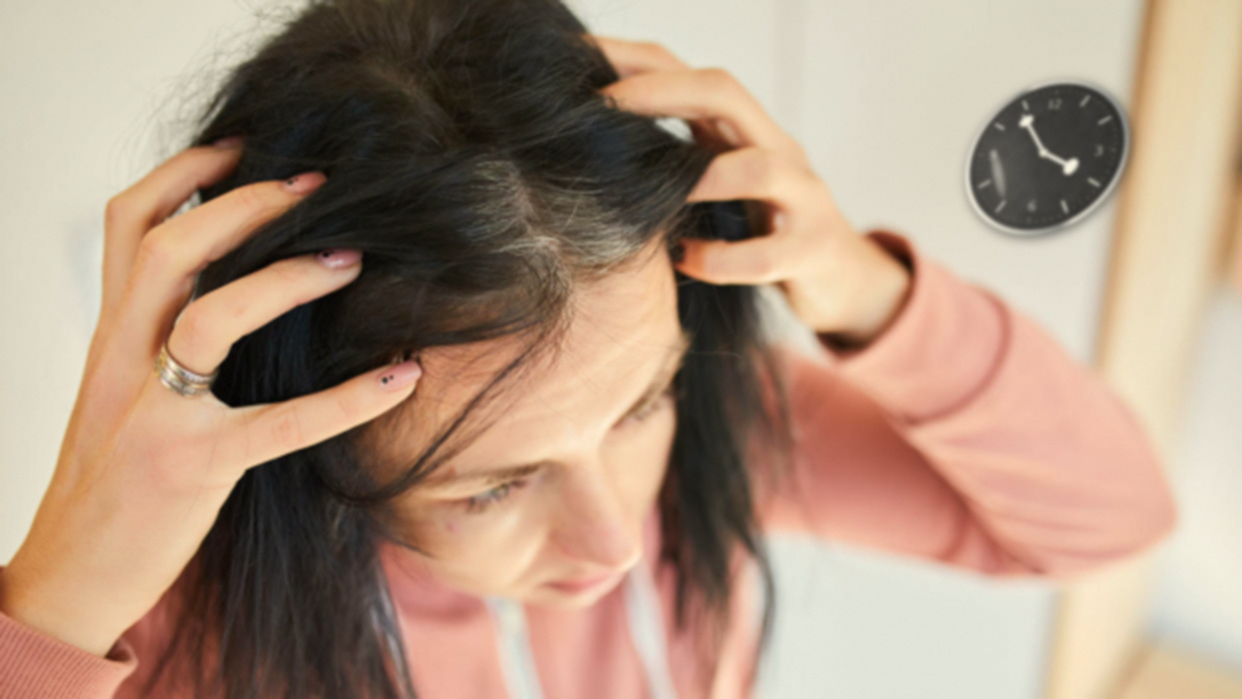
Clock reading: **3:54**
